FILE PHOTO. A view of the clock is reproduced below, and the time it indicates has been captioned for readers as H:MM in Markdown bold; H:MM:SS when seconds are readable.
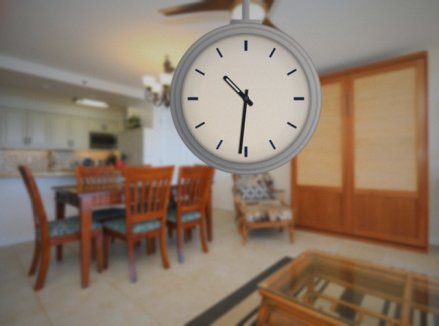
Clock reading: **10:31**
